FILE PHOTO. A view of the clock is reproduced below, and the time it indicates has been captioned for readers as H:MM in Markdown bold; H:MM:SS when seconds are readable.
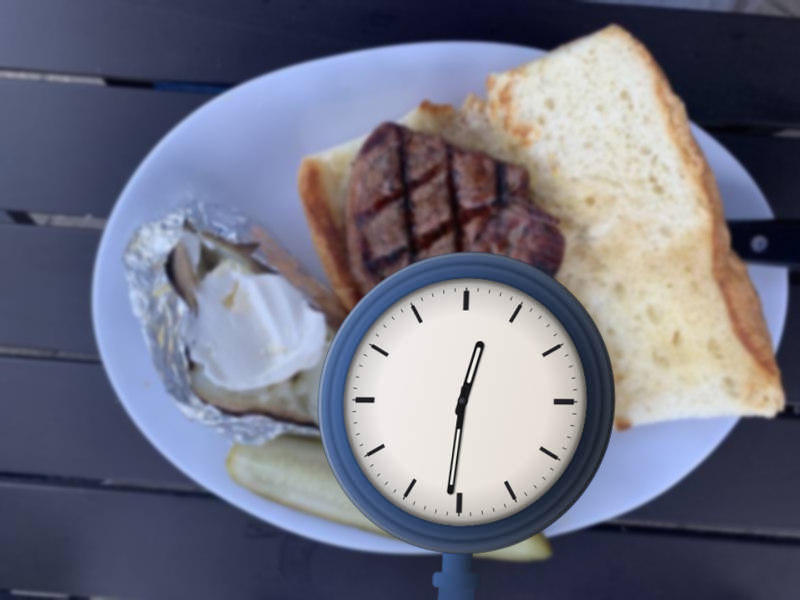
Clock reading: **12:31**
